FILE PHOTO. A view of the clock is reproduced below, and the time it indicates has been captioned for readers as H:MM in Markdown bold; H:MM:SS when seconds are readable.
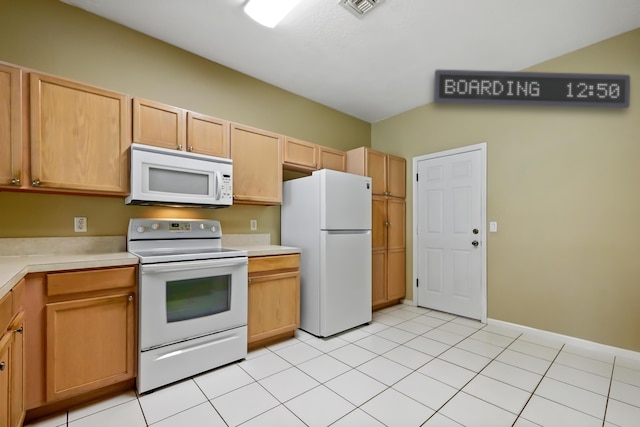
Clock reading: **12:50**
